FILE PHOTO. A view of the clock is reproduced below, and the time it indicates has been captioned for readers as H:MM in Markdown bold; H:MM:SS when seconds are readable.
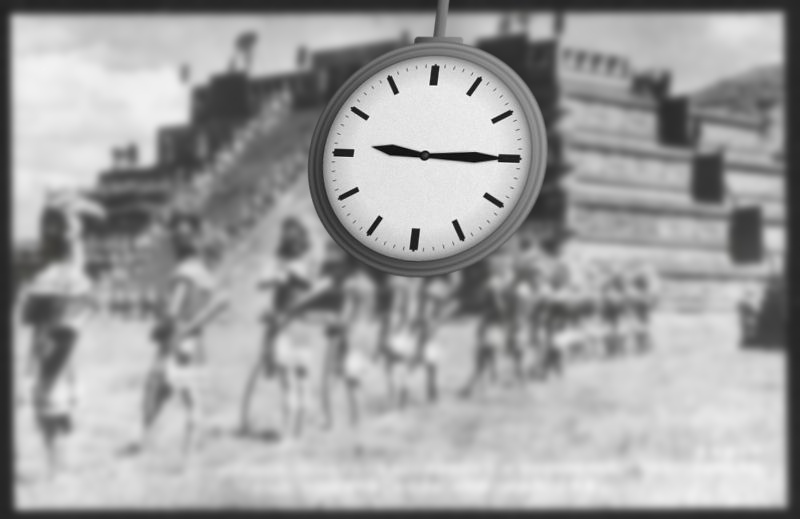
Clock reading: **9:15**
